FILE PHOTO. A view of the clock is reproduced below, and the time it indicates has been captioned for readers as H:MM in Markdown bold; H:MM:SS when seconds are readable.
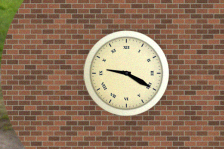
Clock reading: **9:20**
